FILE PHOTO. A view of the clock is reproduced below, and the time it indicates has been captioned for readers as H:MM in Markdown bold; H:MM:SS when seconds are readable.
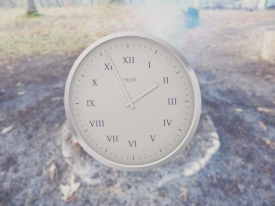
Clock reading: **1:56**
